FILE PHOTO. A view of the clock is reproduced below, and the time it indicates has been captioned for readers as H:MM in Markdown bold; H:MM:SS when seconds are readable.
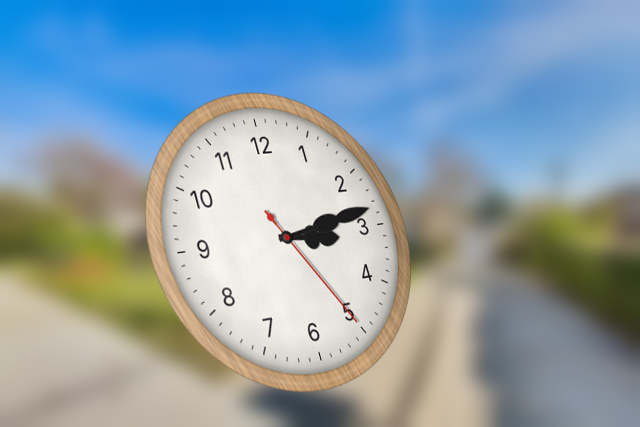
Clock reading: **3:13:25**
